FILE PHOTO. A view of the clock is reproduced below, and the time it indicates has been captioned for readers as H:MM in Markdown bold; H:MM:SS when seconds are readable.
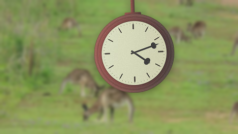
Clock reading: **4:12**
